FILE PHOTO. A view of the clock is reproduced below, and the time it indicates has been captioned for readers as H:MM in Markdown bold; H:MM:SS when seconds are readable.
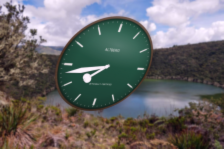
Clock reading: **7:43**
